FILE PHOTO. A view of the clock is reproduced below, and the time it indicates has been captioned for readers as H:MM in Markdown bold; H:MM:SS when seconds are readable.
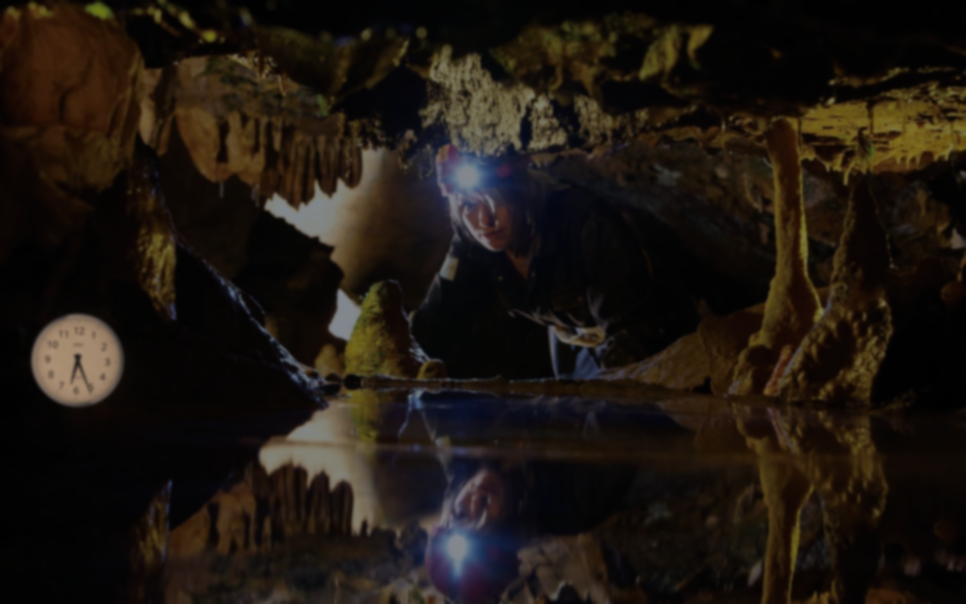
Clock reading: **6:26**
